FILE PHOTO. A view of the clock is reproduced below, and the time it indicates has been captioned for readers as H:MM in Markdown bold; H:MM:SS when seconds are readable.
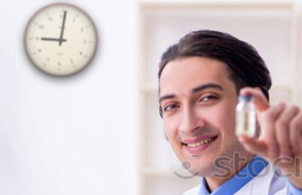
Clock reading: **9:01**
